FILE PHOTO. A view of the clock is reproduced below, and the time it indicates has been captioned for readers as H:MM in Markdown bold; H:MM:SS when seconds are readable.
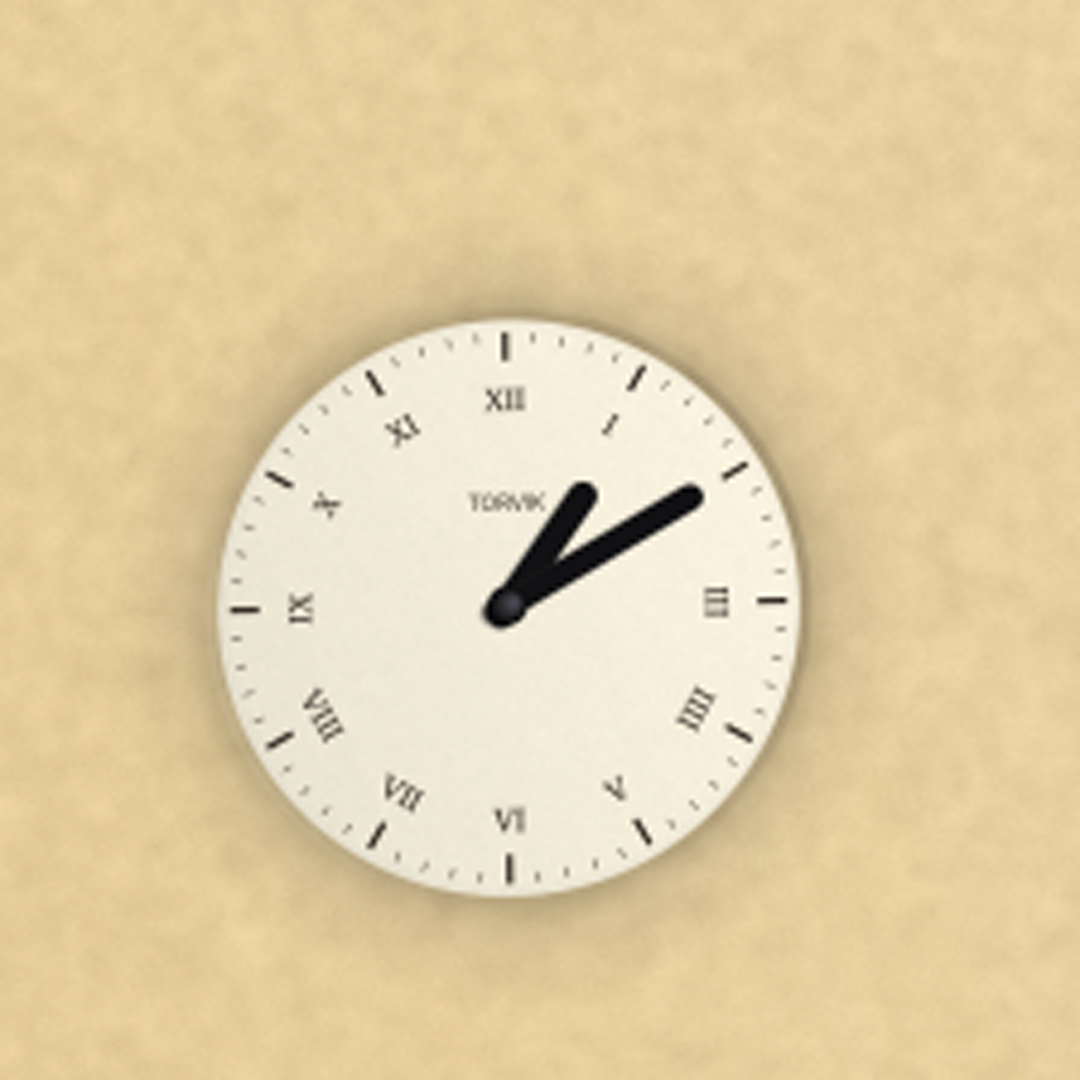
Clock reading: **1:10**
